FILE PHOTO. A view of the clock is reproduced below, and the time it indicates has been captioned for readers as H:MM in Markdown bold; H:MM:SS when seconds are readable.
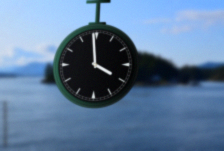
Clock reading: **3:59**
